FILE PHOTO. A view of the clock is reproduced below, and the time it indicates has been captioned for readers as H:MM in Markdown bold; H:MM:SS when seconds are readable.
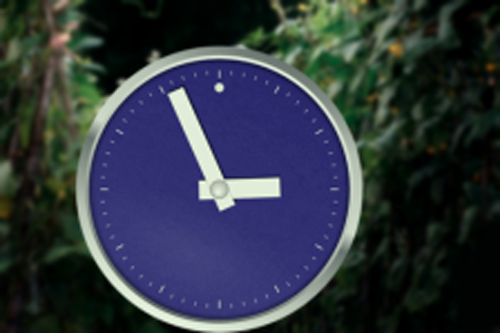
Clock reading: **2:56**
